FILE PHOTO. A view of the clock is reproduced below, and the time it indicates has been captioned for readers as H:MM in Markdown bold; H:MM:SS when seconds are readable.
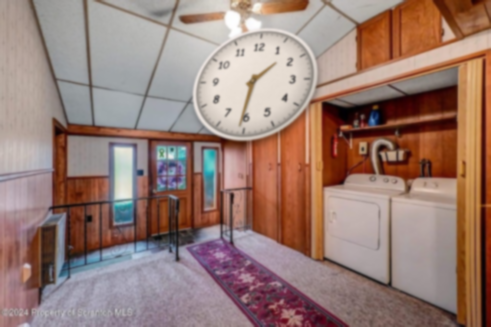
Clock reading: **1:31**
